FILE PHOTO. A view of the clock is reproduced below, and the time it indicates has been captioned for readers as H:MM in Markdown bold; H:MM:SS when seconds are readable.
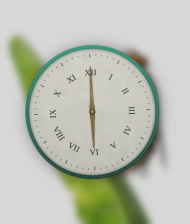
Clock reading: **6:00**
